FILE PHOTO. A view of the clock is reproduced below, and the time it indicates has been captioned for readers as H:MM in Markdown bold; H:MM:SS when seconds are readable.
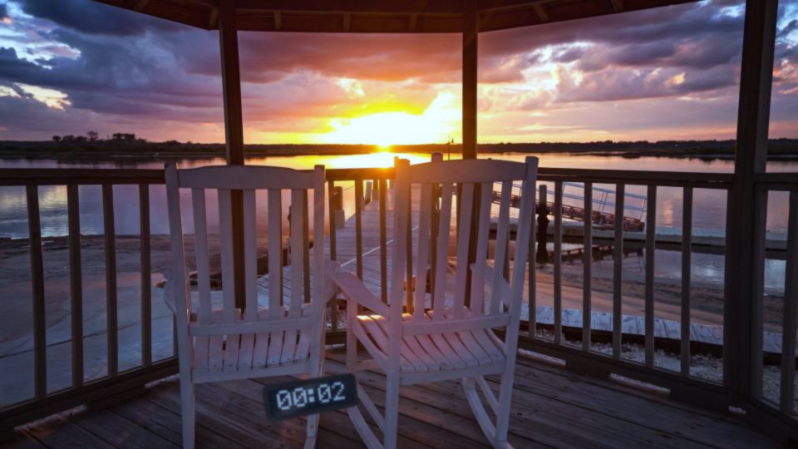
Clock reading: **0:02**
